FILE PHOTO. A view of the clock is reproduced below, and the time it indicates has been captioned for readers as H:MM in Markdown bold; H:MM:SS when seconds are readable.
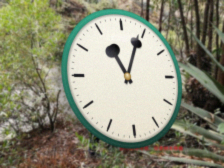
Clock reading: **11:04**
